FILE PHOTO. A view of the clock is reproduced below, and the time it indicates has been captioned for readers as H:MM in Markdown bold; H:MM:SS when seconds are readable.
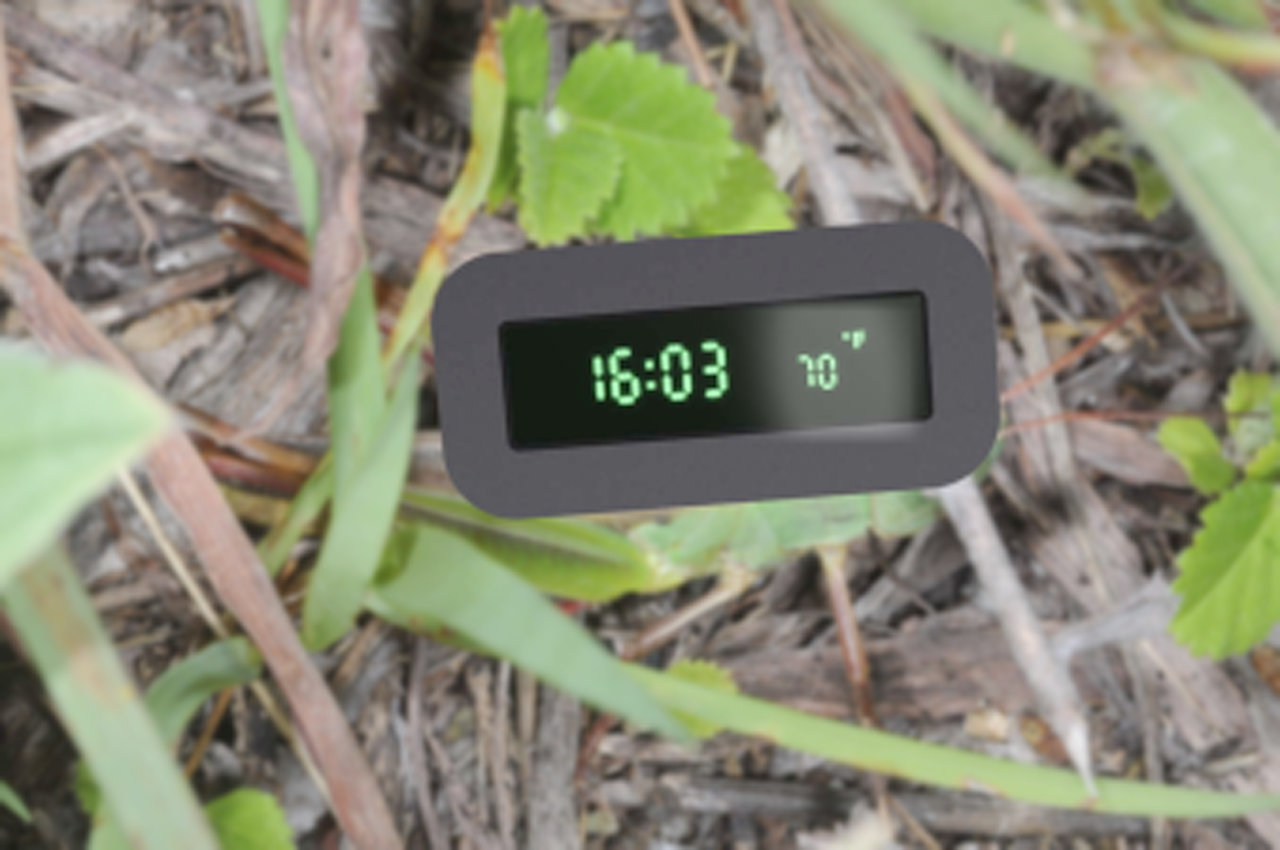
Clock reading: **16:03**
